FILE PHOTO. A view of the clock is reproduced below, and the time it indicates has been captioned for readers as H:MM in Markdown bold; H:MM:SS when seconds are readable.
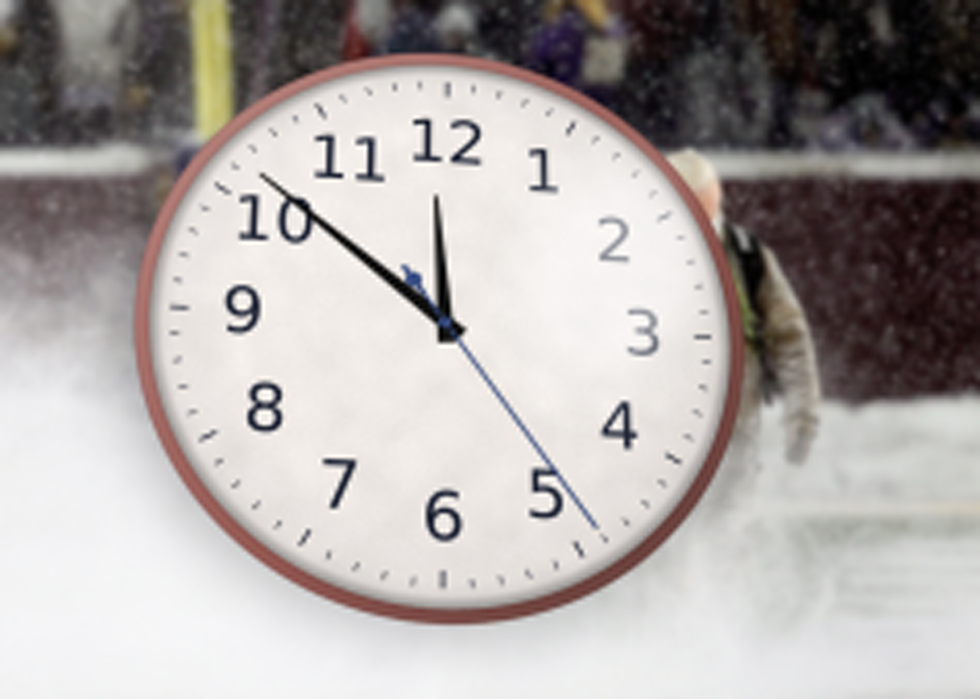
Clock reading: **11:51:24**
